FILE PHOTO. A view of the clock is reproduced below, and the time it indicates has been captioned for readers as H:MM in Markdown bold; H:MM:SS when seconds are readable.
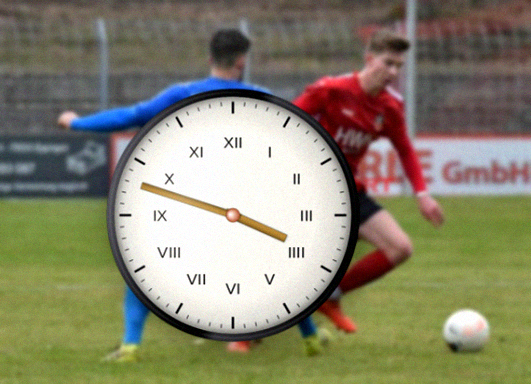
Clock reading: **3:48**
